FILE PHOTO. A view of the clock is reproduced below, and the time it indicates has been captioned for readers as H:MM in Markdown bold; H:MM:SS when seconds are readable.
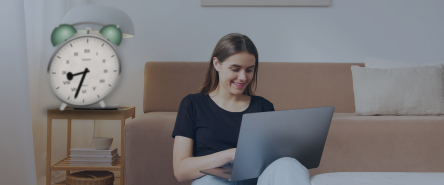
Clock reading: **8:33**
